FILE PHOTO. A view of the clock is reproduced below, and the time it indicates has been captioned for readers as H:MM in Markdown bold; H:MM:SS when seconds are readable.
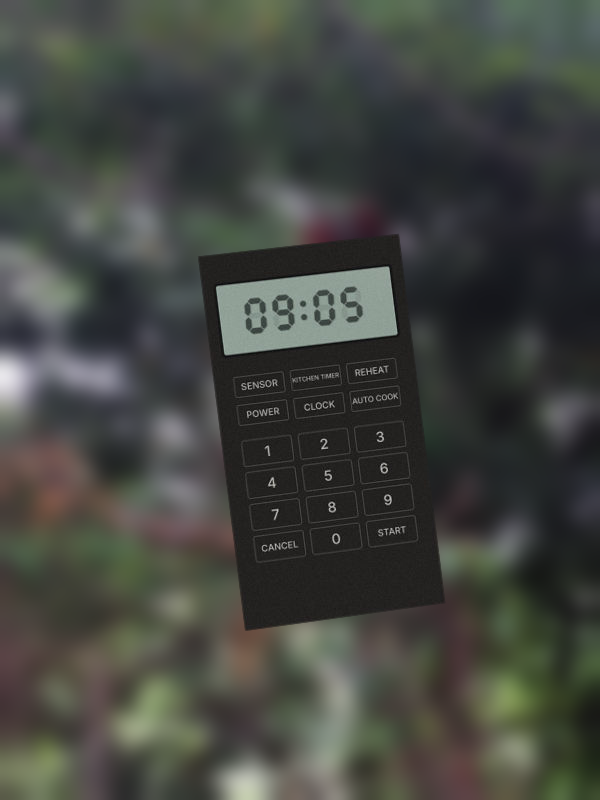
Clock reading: **9:05**
